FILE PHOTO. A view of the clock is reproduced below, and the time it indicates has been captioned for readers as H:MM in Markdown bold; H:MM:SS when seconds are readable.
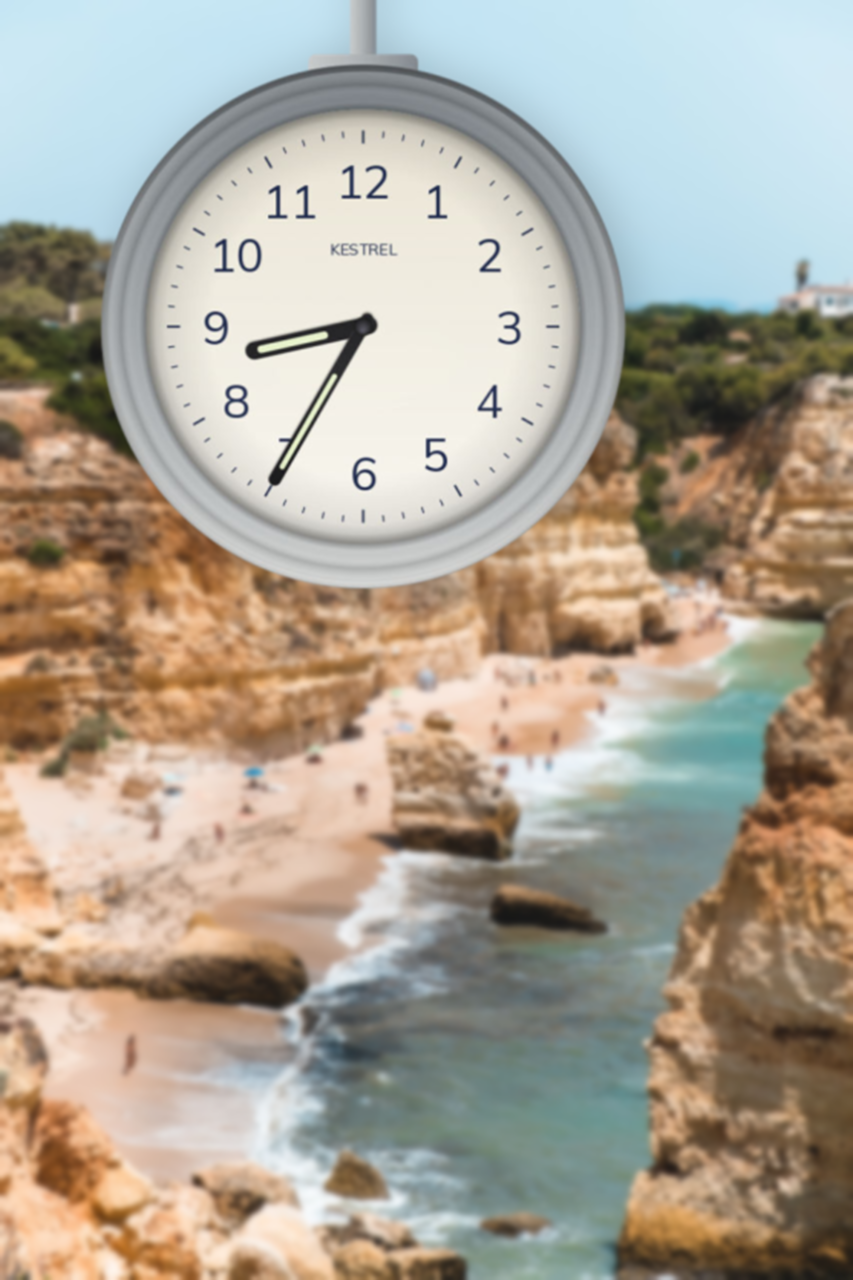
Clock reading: **8:35**
